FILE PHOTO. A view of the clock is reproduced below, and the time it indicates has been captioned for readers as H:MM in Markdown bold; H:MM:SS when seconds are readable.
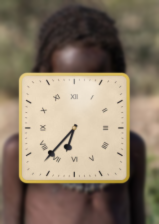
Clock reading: **6:37**
